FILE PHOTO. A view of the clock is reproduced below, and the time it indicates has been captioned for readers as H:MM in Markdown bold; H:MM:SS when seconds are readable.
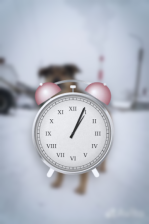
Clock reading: **1:04**
